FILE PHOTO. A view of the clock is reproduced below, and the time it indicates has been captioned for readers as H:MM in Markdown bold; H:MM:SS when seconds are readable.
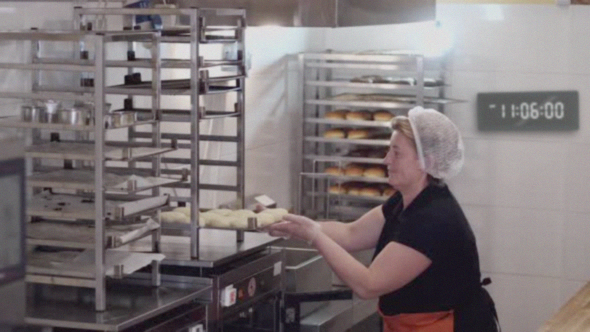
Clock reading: **11:06:00**
